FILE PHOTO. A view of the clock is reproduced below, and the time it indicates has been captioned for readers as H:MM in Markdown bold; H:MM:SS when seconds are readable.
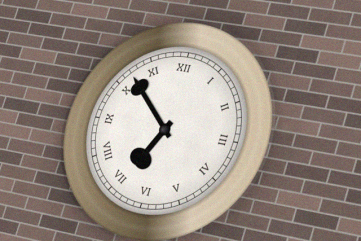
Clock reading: **6:52**
